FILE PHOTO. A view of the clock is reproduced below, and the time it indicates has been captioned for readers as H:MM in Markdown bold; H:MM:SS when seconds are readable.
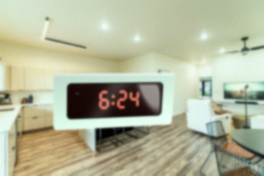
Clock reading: **6:24**
